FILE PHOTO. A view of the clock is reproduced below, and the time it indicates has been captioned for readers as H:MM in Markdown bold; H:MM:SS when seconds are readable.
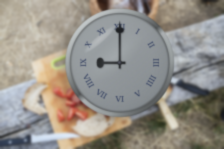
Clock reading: **9:00**
